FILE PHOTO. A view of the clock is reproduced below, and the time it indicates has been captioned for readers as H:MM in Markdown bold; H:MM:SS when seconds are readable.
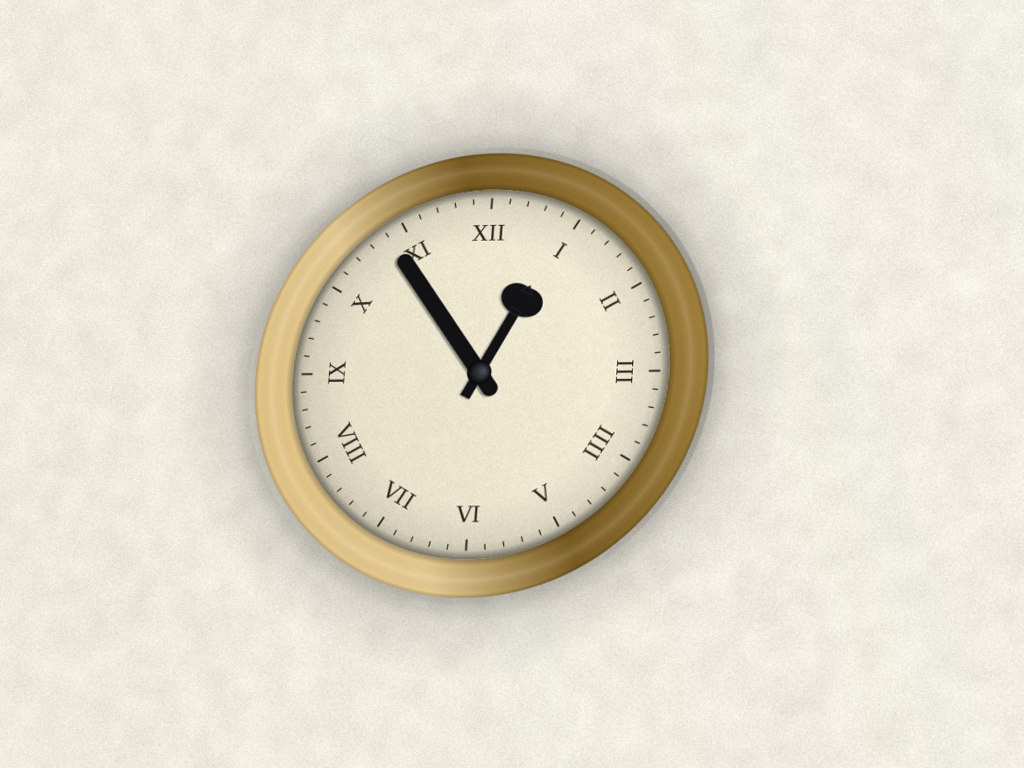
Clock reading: **12:54**
